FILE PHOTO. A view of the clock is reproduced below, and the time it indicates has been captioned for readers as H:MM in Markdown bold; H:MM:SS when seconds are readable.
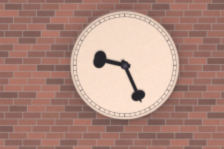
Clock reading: **9:26**
